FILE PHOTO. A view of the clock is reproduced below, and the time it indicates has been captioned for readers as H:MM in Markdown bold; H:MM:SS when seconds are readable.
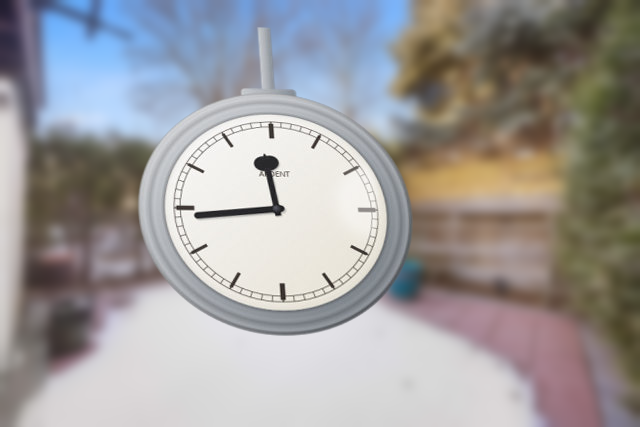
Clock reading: **11:44**
